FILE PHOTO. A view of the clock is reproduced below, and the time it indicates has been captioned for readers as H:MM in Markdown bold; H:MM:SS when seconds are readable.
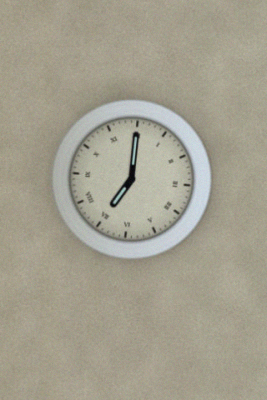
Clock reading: **7:00**
